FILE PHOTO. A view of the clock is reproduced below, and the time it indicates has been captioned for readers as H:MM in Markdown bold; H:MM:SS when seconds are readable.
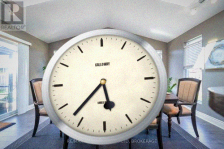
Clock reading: **5:37**
